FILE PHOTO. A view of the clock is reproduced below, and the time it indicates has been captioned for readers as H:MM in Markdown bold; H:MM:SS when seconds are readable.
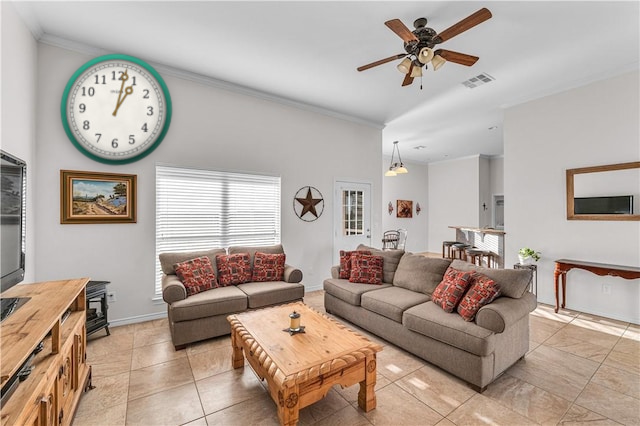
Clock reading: **1:02**
